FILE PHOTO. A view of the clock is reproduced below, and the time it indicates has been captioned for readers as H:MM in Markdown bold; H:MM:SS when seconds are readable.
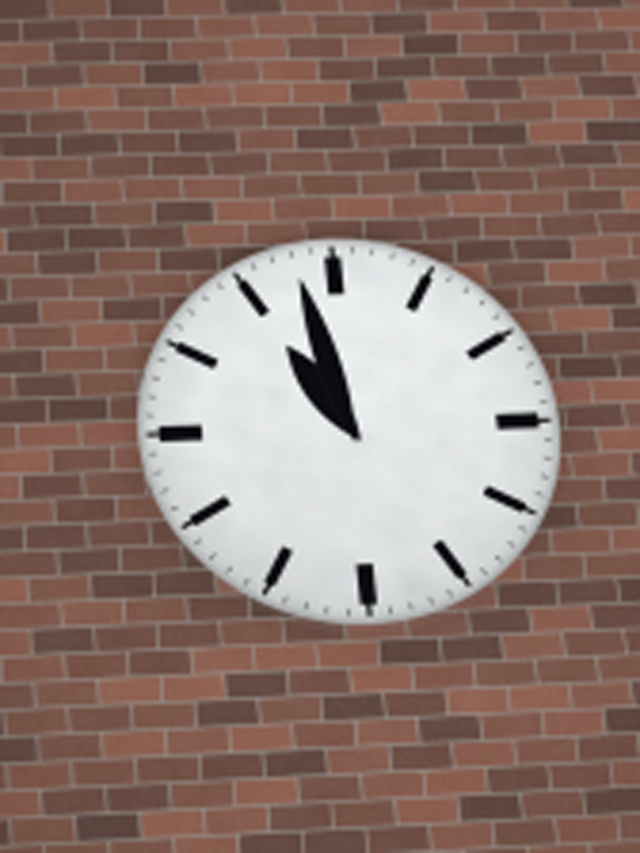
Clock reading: **10:58**
